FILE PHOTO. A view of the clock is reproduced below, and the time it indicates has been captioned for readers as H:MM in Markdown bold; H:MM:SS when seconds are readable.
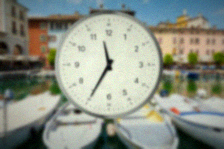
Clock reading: **11:35**
